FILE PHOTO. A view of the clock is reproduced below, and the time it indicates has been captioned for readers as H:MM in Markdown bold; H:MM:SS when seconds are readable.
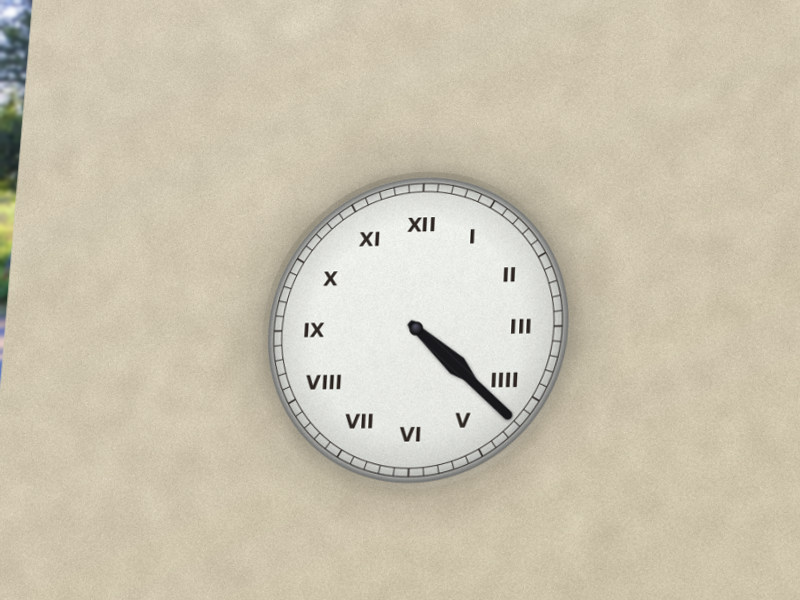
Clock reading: **4:22**
